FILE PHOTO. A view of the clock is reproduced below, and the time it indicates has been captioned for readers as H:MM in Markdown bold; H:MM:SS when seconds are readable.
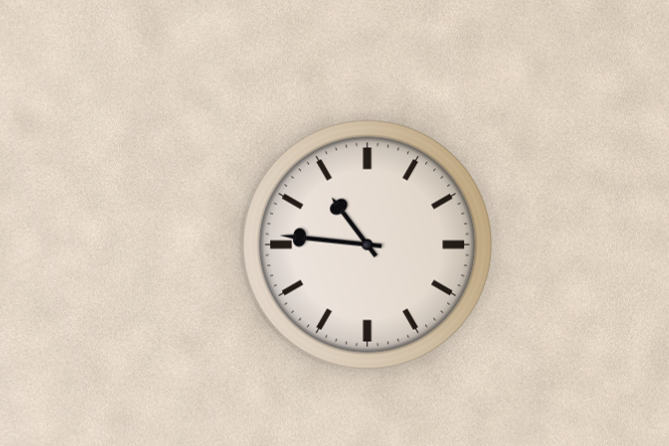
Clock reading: **10:46**
